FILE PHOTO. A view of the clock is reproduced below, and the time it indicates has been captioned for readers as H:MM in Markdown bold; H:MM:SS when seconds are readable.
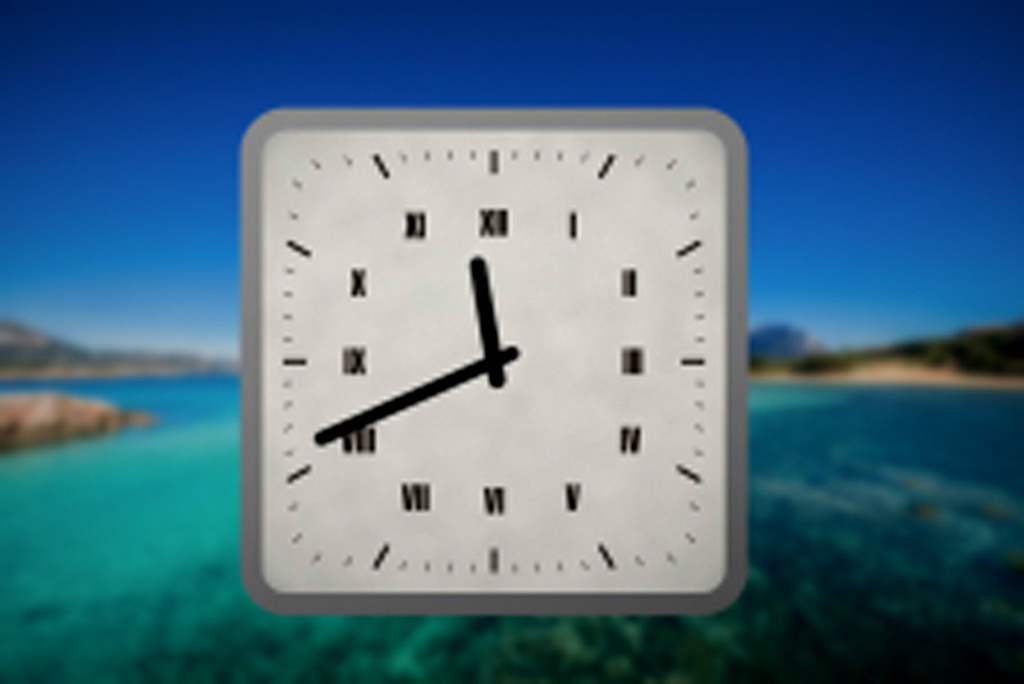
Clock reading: **11:41**
